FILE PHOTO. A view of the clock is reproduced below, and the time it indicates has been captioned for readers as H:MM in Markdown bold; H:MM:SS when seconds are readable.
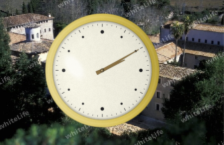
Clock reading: **2:10**
